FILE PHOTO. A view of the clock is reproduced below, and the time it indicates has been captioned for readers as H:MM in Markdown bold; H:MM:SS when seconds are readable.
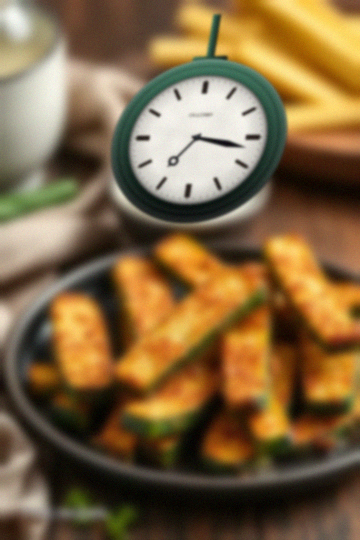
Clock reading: **7:17**
